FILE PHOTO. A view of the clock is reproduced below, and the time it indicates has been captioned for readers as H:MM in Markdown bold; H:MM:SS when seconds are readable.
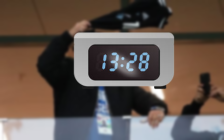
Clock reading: **13:28**
